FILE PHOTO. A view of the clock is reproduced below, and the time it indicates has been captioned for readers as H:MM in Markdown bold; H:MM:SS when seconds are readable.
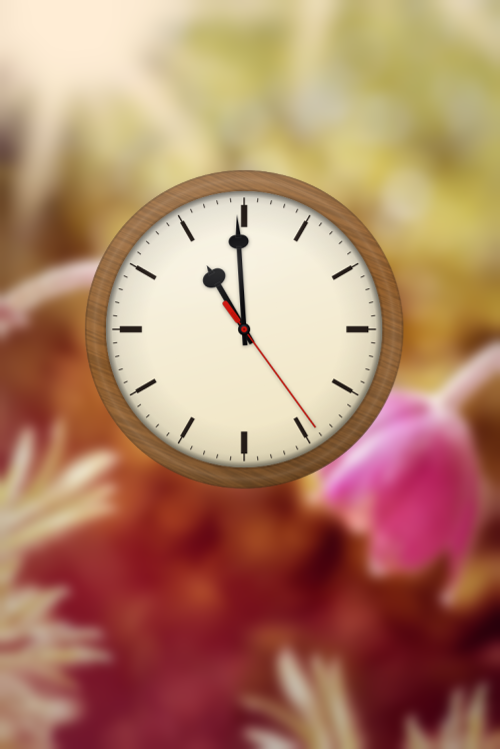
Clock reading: **10:59:24**
